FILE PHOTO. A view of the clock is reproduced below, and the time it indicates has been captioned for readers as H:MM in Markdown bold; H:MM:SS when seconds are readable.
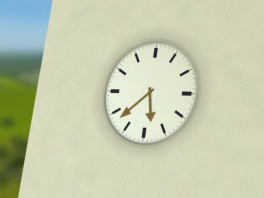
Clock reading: **5:38**
